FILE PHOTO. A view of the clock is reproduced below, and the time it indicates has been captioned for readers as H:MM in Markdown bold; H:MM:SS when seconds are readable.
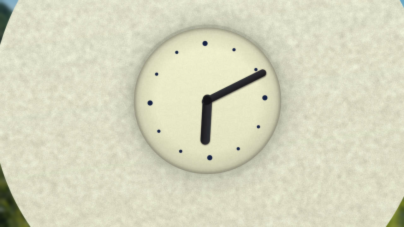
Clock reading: **6:11**
